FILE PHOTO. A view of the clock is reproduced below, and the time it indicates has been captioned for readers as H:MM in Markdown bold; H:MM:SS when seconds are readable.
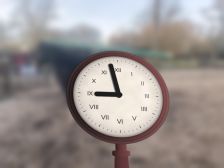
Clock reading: **8:58**
